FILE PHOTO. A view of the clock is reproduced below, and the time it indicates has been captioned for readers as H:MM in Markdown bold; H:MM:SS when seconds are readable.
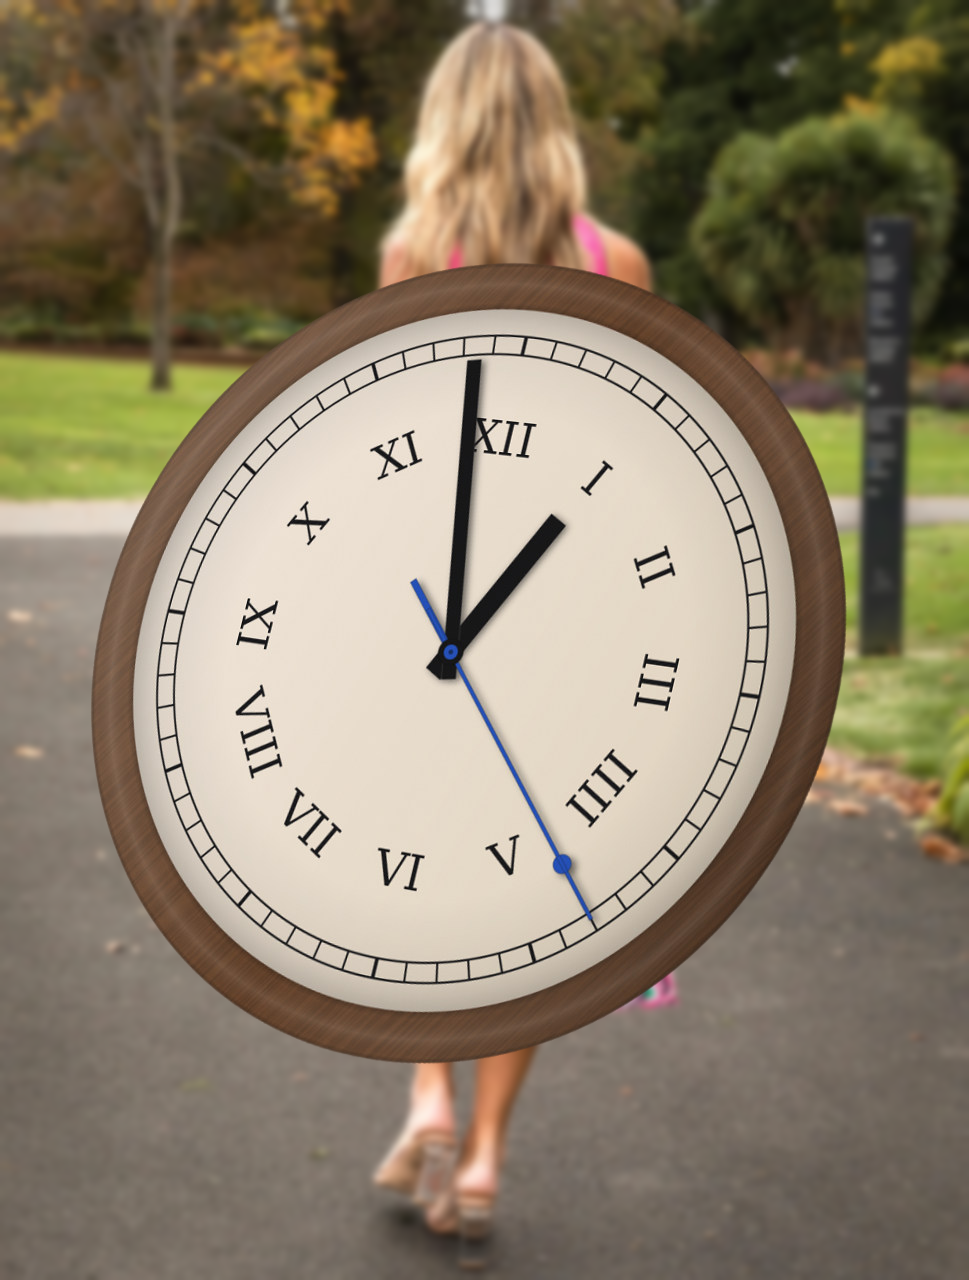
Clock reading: **12:58:23**
